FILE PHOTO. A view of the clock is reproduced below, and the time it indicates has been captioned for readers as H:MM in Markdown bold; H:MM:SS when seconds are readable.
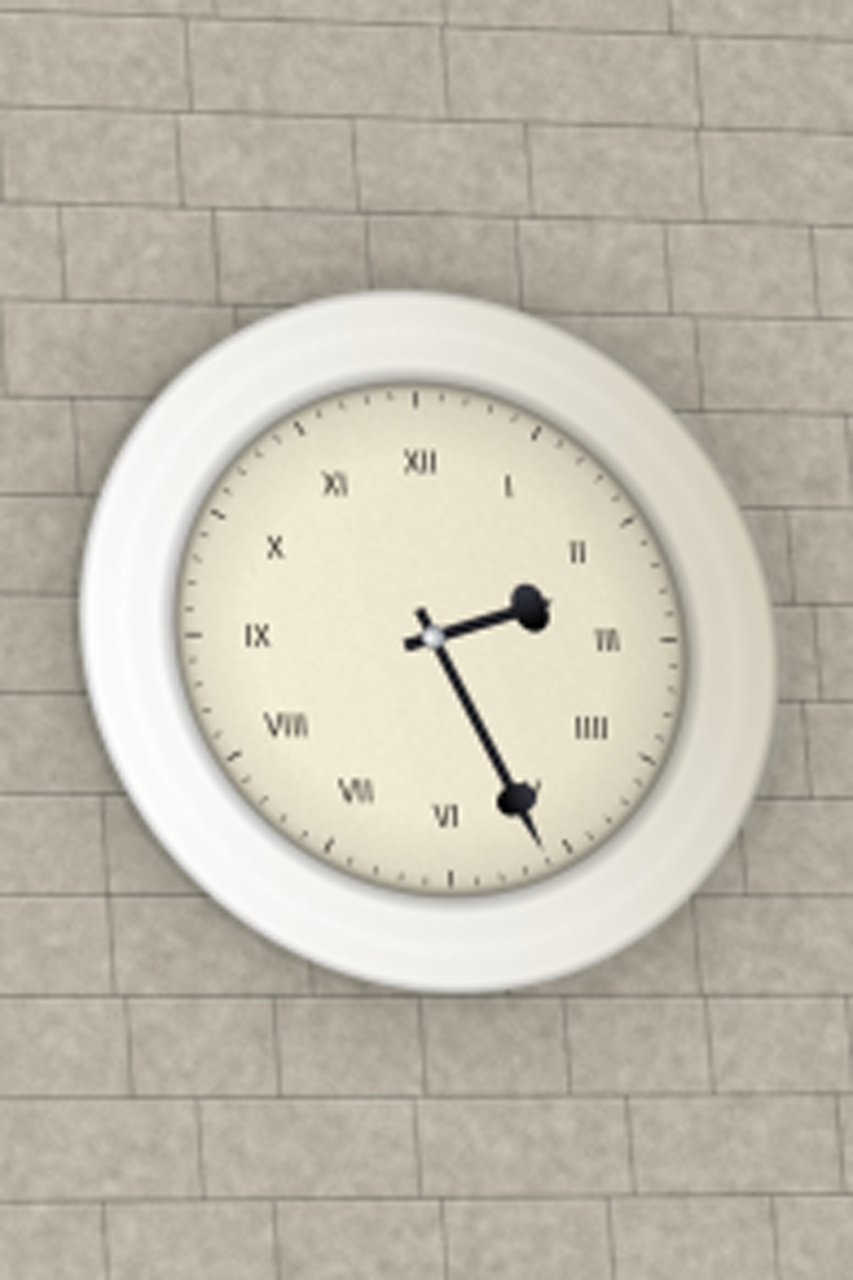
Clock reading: **2:26**
